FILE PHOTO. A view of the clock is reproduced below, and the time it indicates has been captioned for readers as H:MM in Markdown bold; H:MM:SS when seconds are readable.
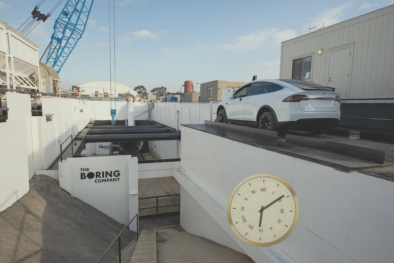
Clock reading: **6:09**
